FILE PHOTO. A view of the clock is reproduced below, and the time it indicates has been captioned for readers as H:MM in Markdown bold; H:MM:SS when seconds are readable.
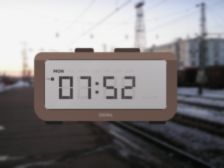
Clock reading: **7:52**
